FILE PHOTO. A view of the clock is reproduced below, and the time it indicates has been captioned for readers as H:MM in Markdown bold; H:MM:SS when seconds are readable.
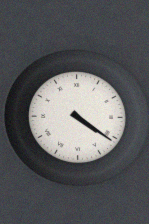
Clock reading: **4:21**
